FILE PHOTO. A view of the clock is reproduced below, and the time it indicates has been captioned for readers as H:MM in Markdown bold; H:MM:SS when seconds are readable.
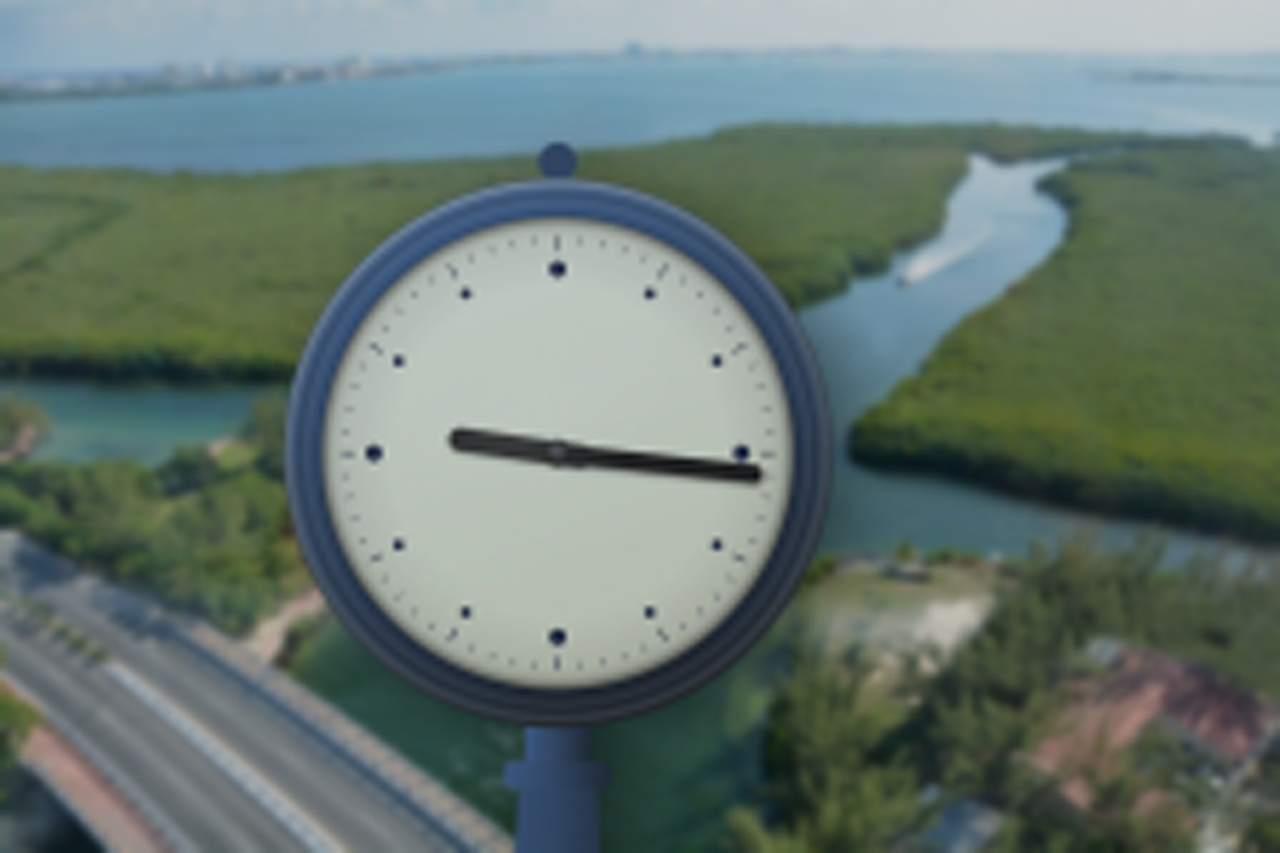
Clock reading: **9:16**
